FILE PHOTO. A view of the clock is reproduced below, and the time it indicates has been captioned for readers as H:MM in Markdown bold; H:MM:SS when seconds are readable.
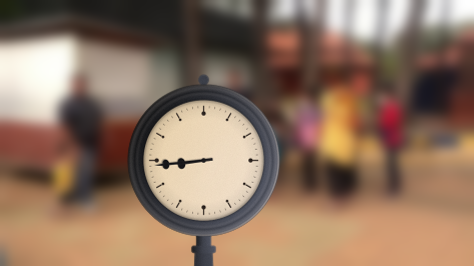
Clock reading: **8:44**
